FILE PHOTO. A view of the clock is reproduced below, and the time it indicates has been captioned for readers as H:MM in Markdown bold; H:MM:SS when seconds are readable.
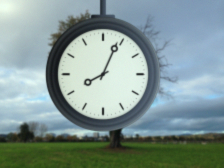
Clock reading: **8:04**
